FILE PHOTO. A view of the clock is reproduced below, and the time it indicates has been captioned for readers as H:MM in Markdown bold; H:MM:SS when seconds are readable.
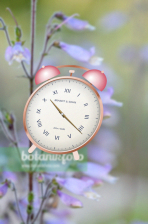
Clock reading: **10:21**
